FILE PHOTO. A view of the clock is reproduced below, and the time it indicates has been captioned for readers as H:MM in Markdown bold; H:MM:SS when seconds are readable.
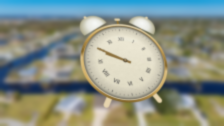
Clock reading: **9:50**
